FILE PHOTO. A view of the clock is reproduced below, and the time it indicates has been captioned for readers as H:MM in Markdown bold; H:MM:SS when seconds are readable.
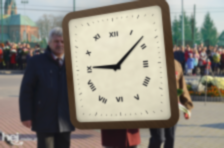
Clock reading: **9:08**
